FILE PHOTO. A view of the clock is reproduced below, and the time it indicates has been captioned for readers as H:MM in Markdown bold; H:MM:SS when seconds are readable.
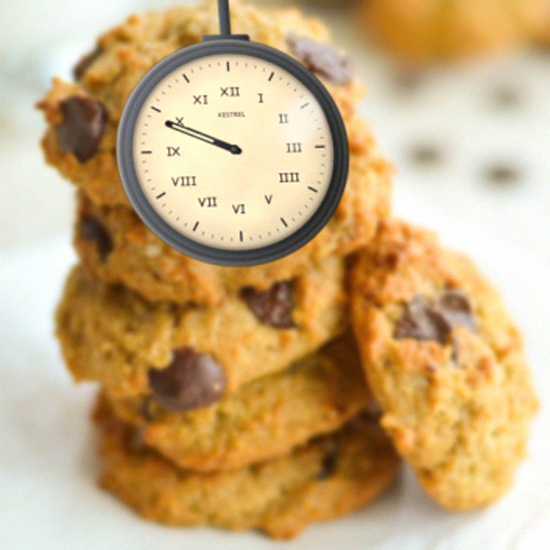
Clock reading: **9:49**
